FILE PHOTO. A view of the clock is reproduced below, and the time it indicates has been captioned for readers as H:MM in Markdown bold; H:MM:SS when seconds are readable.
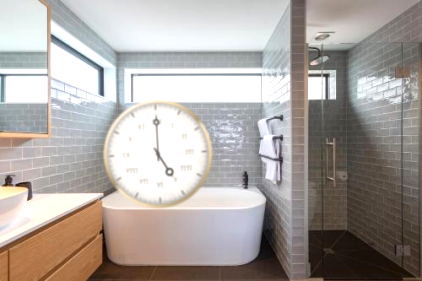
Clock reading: **5:00**
